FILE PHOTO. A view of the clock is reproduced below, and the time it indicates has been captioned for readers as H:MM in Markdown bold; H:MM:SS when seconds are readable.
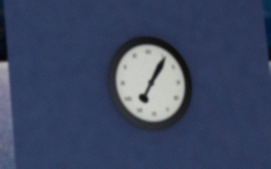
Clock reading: **7:06**
